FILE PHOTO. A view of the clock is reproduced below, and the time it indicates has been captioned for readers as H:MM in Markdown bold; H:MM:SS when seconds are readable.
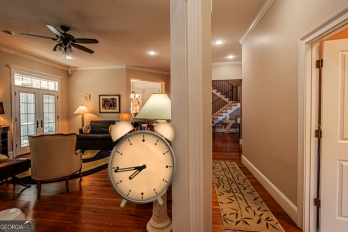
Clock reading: **7:44**
